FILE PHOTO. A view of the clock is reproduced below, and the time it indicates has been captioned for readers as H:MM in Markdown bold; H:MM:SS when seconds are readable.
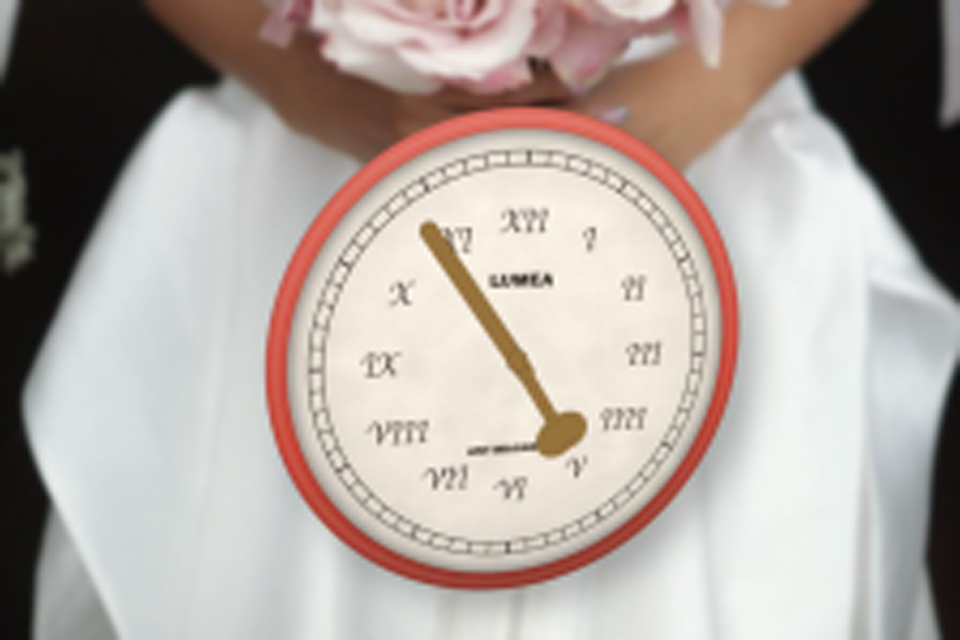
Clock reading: **4:54**
